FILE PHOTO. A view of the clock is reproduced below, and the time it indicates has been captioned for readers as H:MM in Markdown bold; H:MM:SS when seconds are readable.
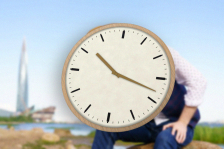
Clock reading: **10:18**
